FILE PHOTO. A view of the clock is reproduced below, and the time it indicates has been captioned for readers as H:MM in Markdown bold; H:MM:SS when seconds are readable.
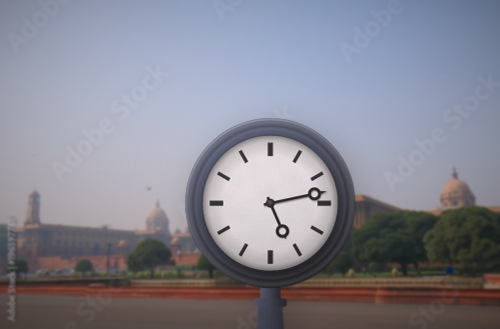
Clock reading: **5:13**
